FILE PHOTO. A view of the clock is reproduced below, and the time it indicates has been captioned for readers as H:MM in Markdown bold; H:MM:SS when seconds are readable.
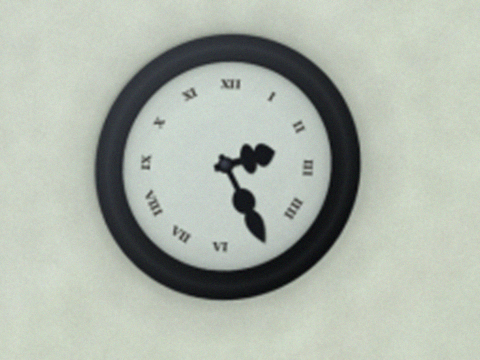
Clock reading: **2:25**
